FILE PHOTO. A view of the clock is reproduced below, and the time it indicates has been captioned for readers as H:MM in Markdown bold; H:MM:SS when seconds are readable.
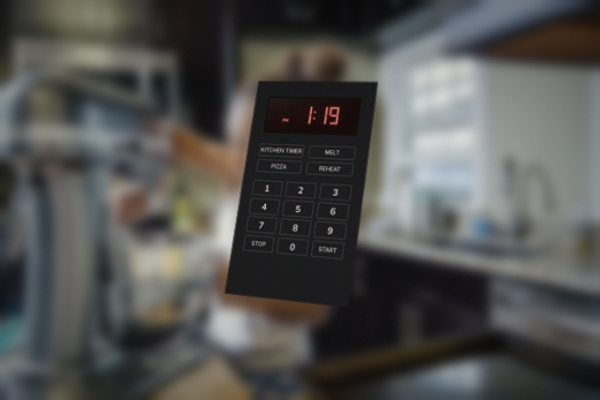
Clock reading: **1:19**
